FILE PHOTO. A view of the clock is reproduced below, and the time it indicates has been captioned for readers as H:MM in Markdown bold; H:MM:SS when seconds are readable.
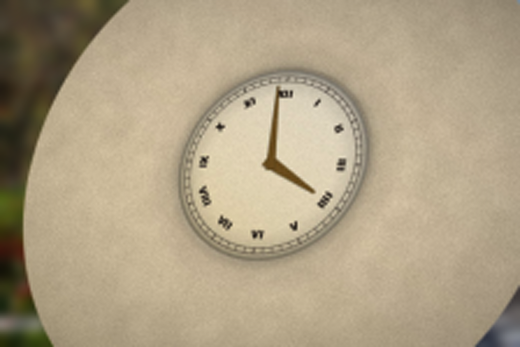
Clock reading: **3:59**
